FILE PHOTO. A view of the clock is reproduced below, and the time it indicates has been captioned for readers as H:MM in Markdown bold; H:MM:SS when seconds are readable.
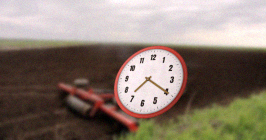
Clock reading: **7:20**
